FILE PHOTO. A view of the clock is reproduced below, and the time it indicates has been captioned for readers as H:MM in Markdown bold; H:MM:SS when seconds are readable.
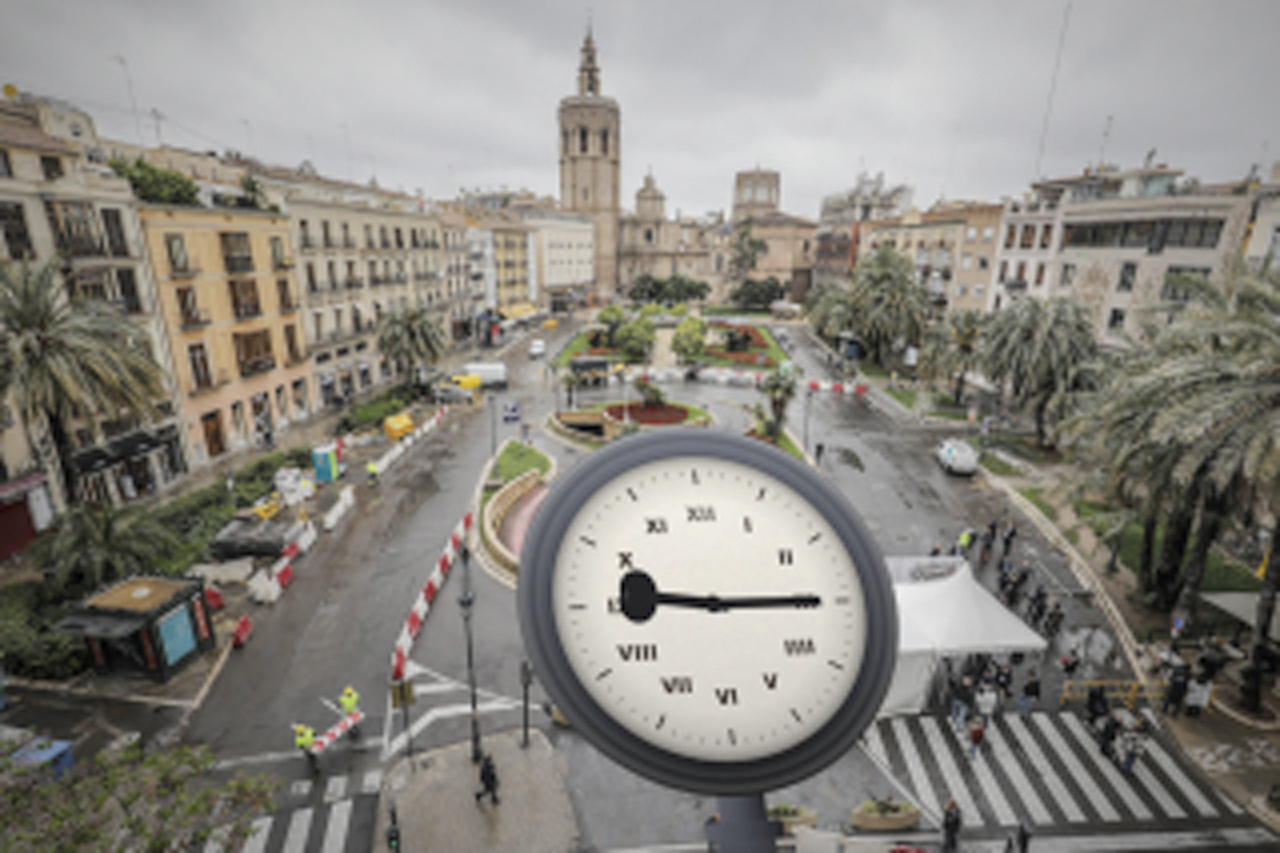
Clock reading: **9:15**
